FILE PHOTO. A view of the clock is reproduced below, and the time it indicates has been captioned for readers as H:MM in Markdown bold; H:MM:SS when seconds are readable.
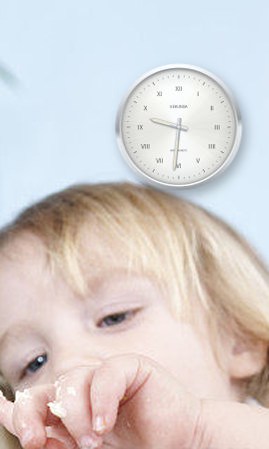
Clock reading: **9:31**
